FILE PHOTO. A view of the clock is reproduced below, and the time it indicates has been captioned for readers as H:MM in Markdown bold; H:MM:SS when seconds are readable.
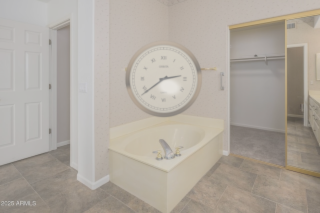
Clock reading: **2:39**
